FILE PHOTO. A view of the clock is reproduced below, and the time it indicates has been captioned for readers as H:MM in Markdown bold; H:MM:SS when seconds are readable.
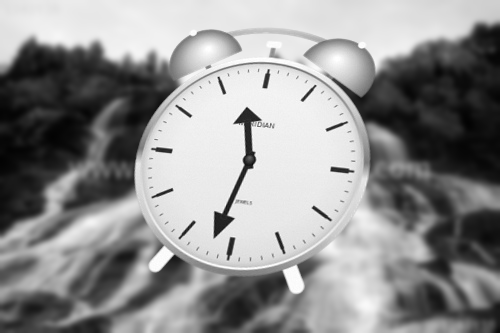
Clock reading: **11:32**
